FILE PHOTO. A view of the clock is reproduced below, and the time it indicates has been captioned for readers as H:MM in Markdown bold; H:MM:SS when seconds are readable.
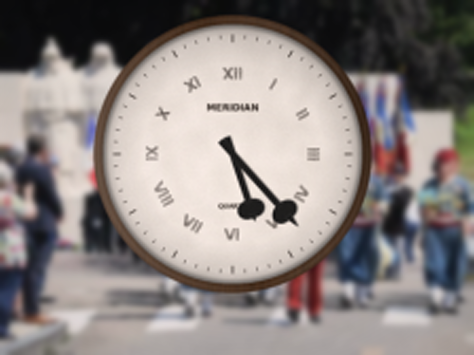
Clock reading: **5:23**
